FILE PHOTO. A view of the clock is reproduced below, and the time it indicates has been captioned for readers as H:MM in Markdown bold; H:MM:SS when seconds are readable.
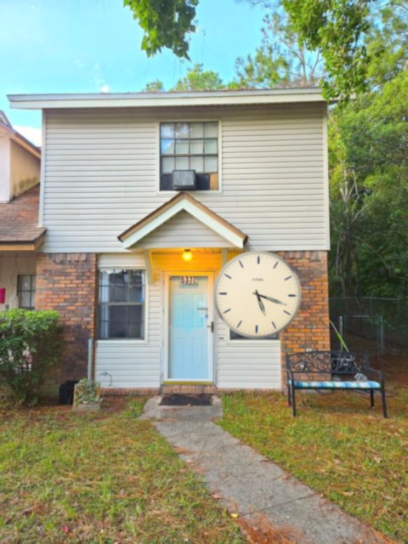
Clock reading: **5:18**
